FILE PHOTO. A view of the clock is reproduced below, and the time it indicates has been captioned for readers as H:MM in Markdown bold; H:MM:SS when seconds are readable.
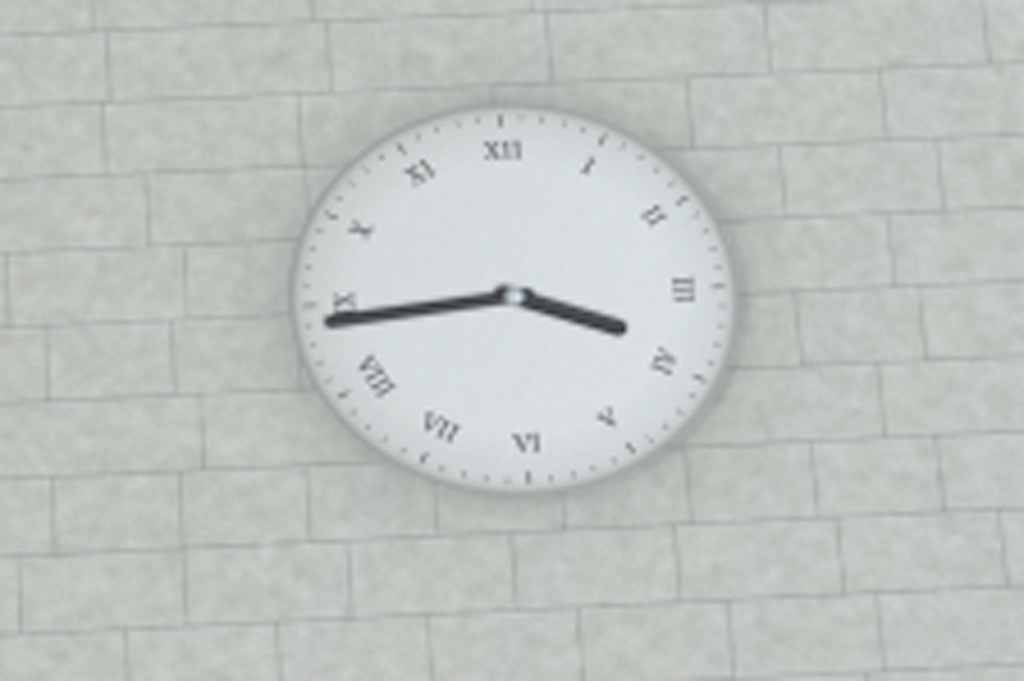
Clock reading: **3:44**
